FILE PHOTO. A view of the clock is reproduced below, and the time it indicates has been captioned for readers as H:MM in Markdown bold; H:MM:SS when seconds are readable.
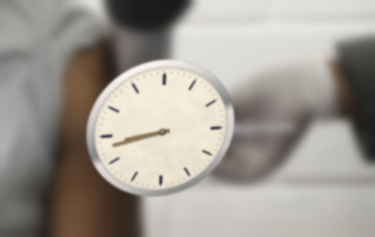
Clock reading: **8:43**
